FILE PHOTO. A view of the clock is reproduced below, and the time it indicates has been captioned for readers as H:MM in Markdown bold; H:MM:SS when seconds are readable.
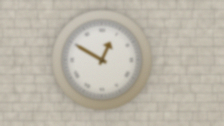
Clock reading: **12:50**
